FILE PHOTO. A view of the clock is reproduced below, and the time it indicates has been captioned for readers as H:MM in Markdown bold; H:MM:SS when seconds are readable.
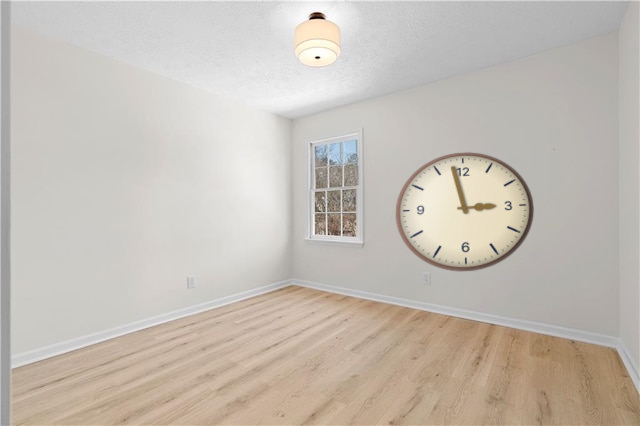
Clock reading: **2:58**
